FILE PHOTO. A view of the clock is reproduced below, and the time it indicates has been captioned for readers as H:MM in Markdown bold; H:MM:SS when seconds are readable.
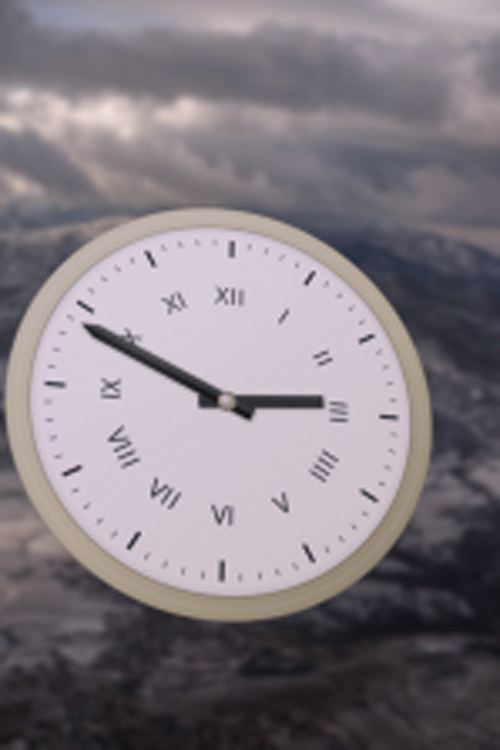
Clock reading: **2:49**
